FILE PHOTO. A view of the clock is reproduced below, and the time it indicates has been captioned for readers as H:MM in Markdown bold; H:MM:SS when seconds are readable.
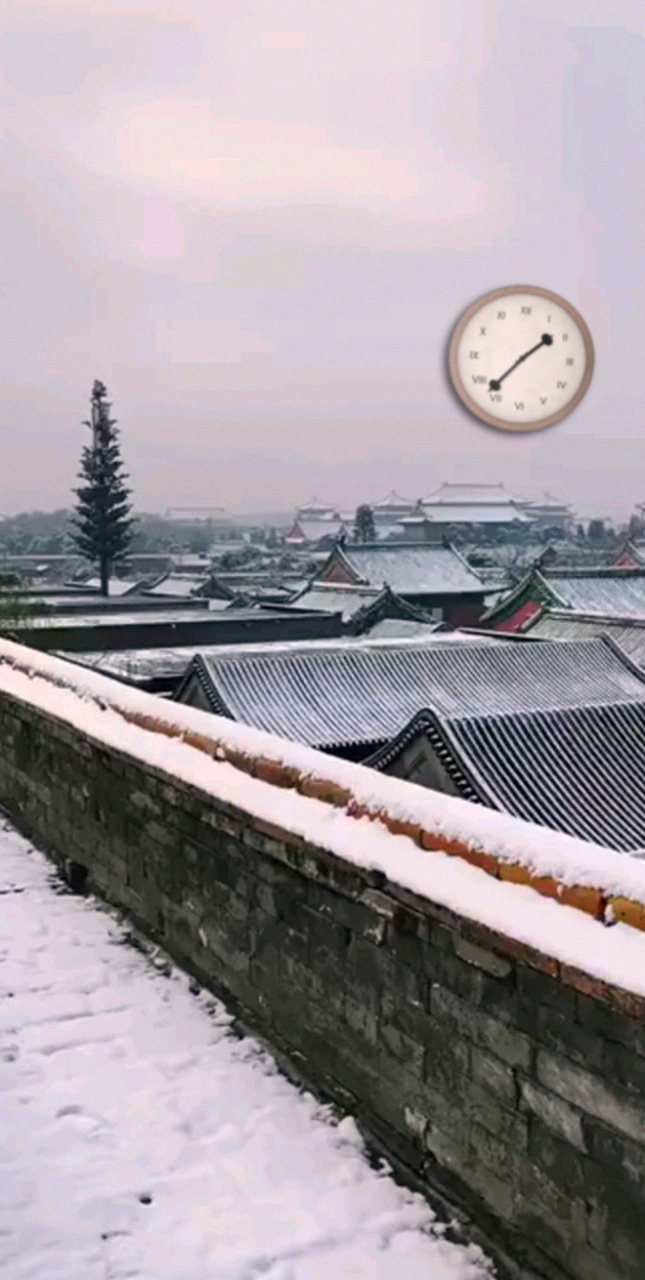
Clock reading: **1:37**
